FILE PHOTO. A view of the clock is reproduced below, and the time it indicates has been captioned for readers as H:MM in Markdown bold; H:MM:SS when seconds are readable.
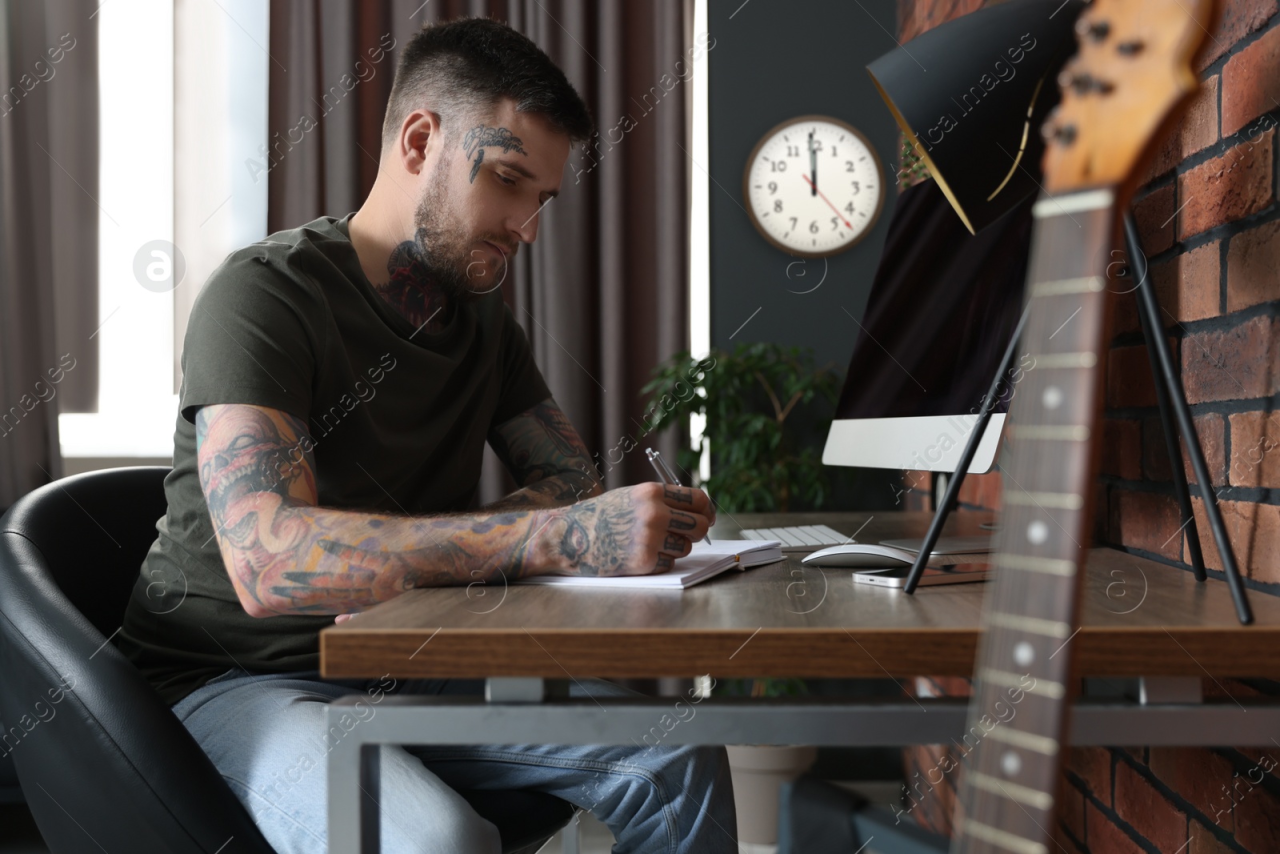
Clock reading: **11:59:23**
